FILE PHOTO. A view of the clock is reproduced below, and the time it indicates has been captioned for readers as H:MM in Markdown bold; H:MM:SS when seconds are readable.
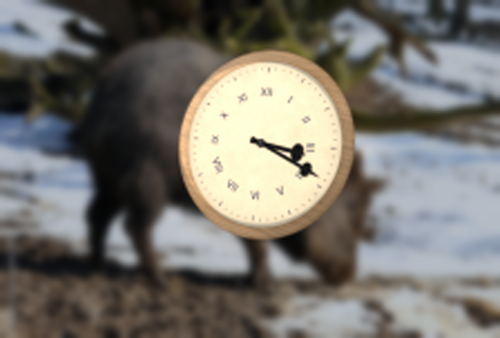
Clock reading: **3:19**
